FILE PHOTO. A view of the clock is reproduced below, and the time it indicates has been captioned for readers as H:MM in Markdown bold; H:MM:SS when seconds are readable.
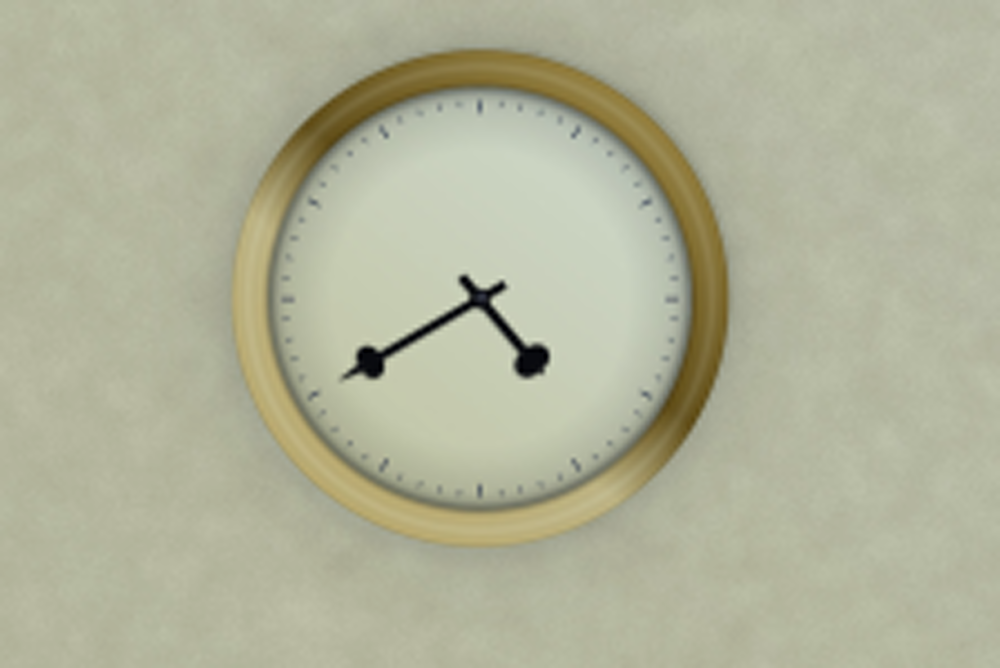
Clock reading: **4:40**
